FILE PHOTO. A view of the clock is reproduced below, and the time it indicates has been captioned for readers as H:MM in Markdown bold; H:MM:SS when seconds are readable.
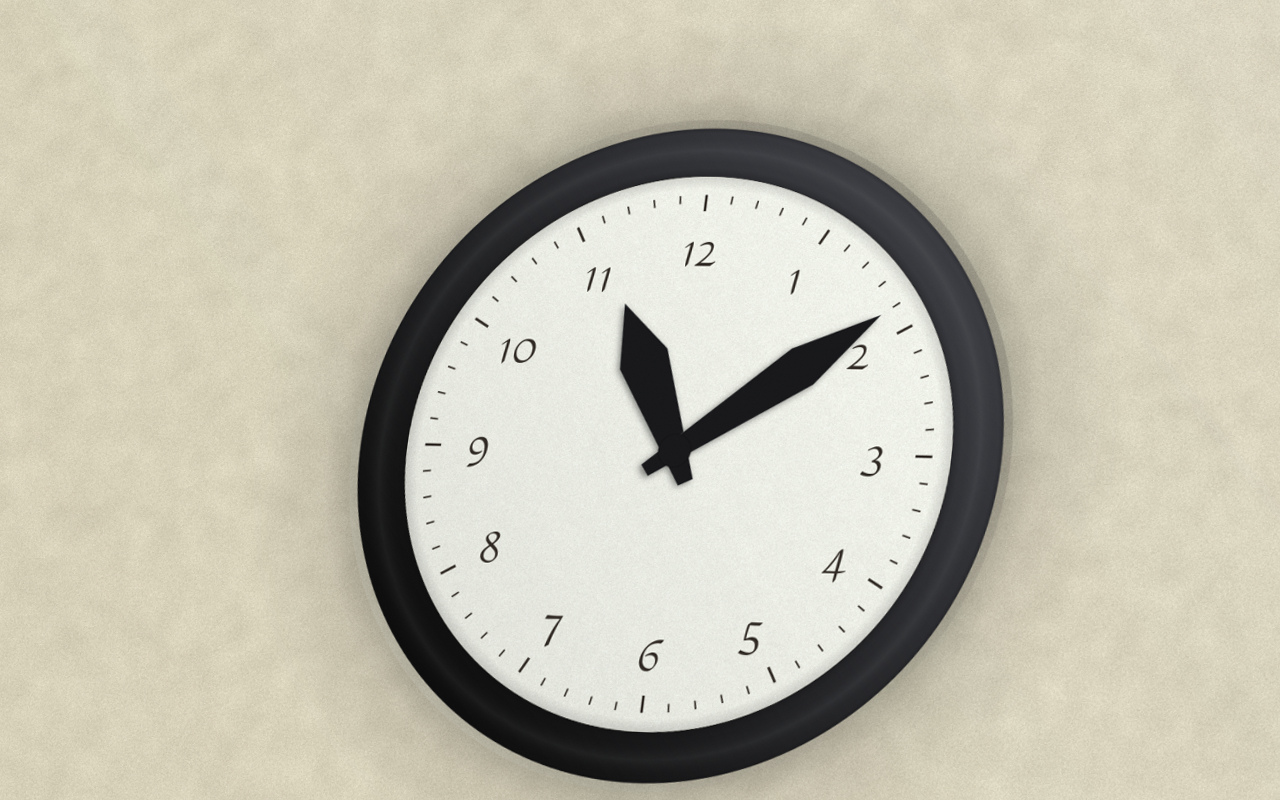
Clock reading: **11:09**
